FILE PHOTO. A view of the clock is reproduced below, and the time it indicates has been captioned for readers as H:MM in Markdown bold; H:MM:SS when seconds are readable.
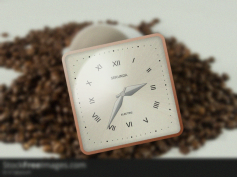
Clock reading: **2:36**
